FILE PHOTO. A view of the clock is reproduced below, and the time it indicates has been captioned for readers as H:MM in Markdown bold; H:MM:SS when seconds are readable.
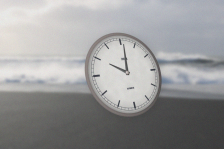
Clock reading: **10:01**
